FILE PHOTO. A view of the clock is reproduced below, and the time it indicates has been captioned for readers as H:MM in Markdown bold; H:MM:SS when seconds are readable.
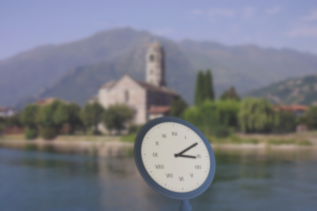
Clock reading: **3:10**
